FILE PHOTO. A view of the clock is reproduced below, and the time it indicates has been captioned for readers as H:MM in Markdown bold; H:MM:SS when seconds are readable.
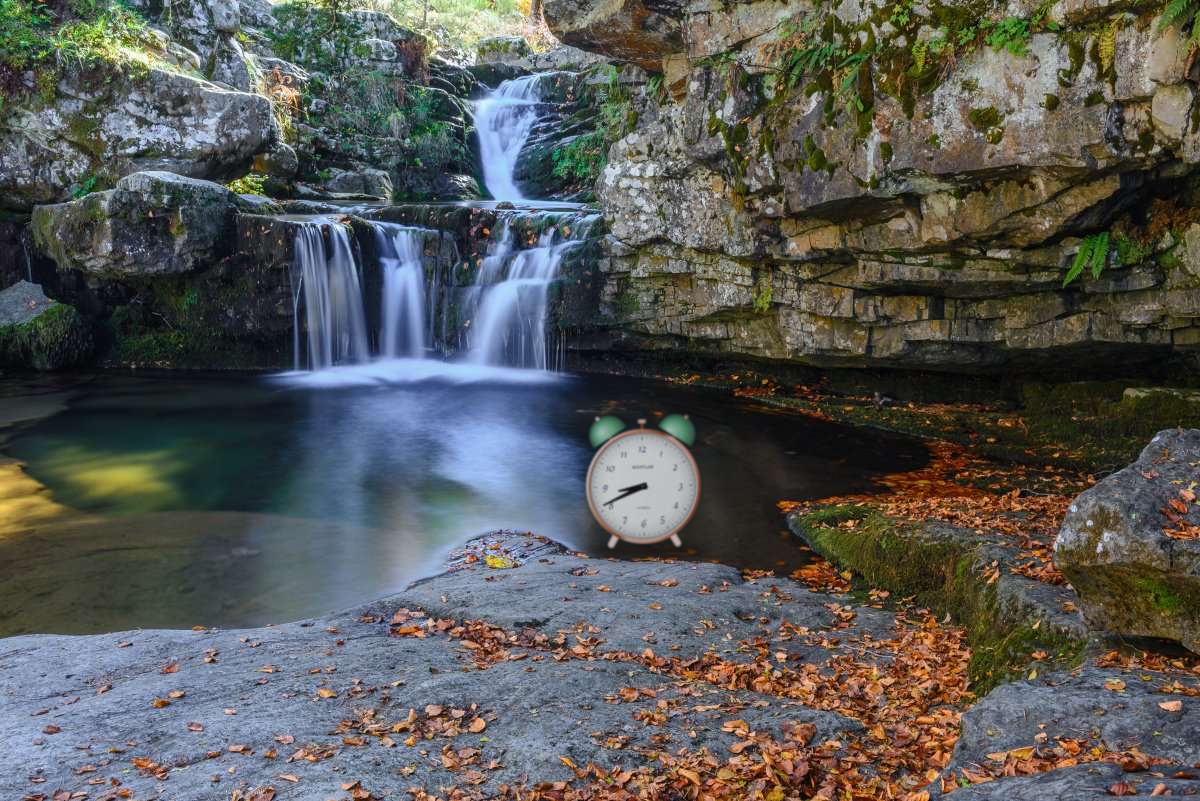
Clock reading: **8:41**
